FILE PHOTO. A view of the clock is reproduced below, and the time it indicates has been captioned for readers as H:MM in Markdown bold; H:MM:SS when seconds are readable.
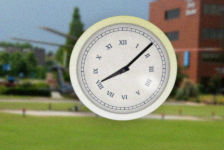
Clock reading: **8:08**
